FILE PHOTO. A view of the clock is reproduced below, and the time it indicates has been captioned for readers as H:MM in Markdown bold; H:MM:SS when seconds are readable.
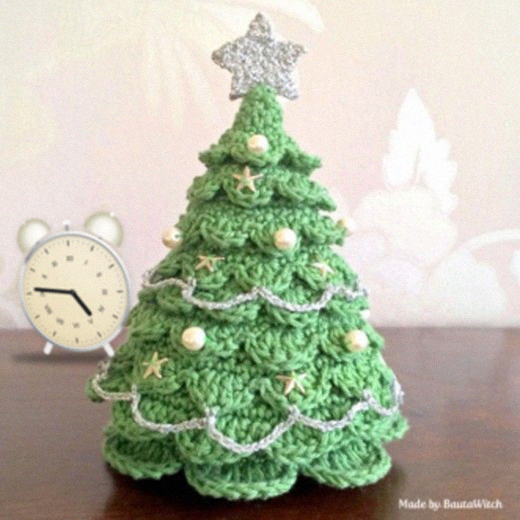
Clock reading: **4:46**
